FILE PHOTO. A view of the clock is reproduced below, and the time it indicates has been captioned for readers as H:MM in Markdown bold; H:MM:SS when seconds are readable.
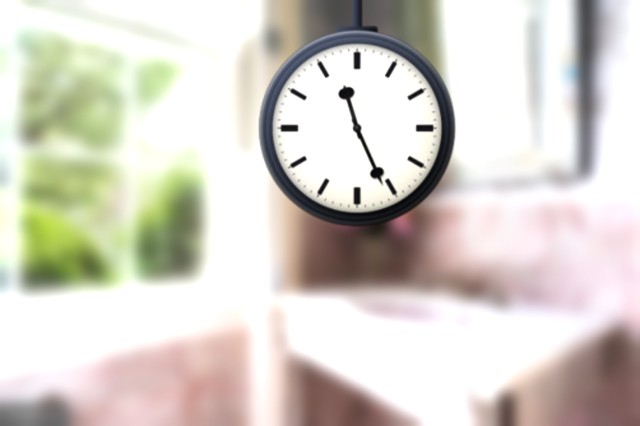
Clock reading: **11:26**
